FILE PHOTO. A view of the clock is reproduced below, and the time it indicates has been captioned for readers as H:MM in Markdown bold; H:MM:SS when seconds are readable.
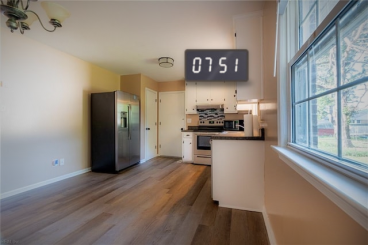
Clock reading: **7:51**
